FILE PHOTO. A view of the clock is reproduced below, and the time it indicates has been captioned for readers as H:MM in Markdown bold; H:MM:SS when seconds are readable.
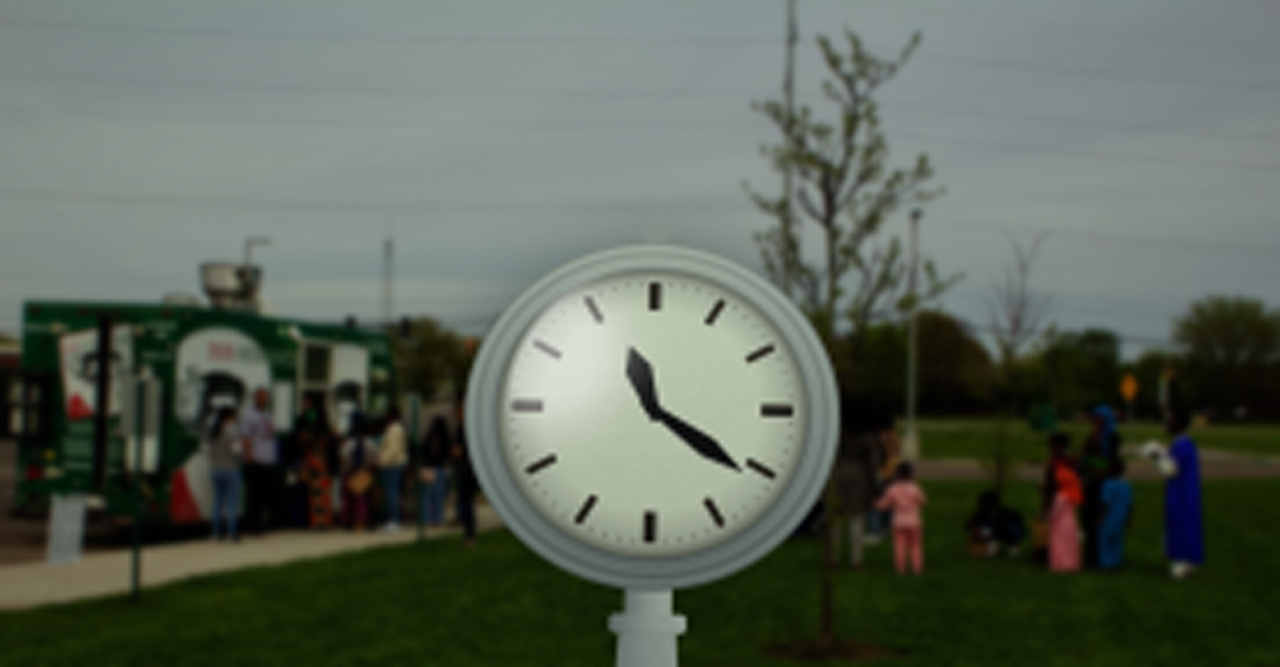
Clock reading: **11:21**
